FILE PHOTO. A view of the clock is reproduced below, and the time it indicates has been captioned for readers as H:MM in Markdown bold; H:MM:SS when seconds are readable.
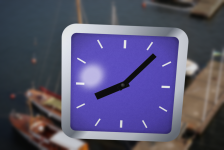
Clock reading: **8:07**
